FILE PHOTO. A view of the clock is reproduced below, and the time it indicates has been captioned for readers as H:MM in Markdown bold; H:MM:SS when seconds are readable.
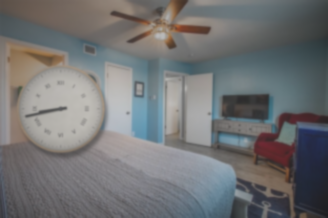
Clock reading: **8:43**
